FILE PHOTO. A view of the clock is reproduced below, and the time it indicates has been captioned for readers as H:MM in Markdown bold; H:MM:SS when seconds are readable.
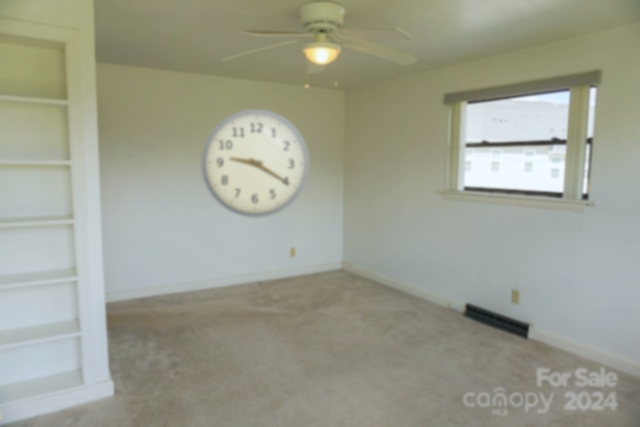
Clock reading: **9:20**
